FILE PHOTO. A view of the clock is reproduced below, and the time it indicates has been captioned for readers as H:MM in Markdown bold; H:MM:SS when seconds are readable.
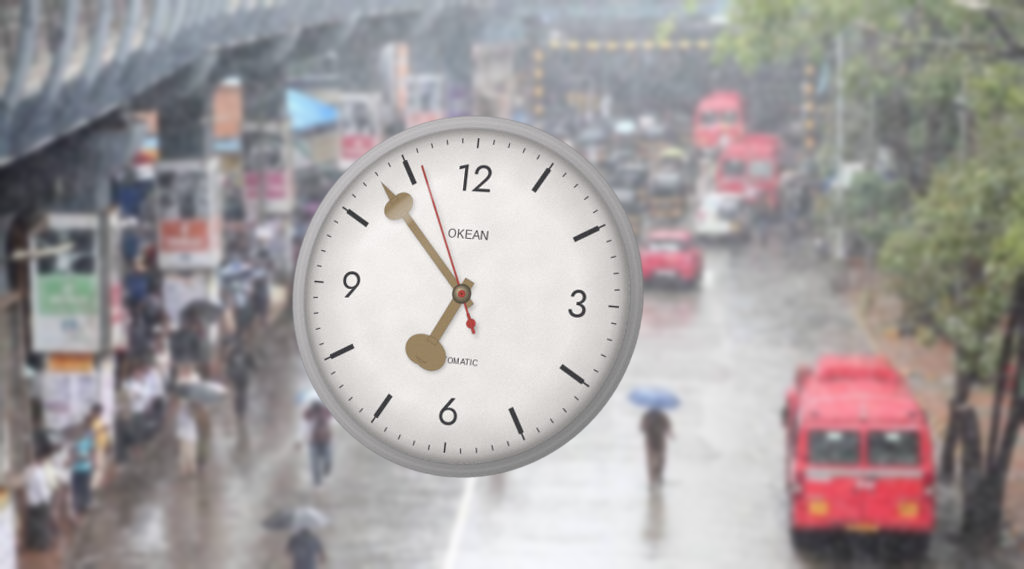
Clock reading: **6:52:56**
